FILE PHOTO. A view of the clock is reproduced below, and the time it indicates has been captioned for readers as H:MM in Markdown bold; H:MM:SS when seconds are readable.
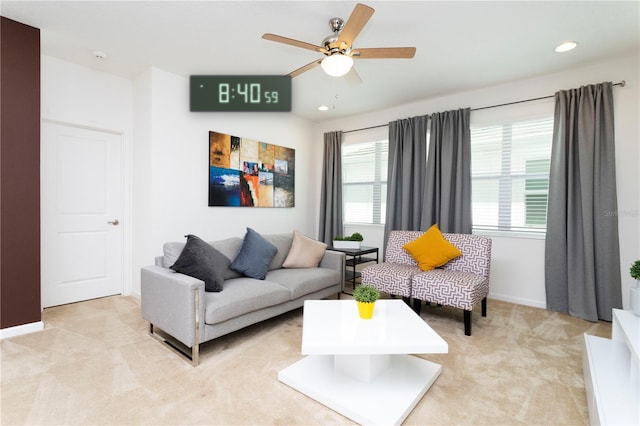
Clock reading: **8:40:59**
